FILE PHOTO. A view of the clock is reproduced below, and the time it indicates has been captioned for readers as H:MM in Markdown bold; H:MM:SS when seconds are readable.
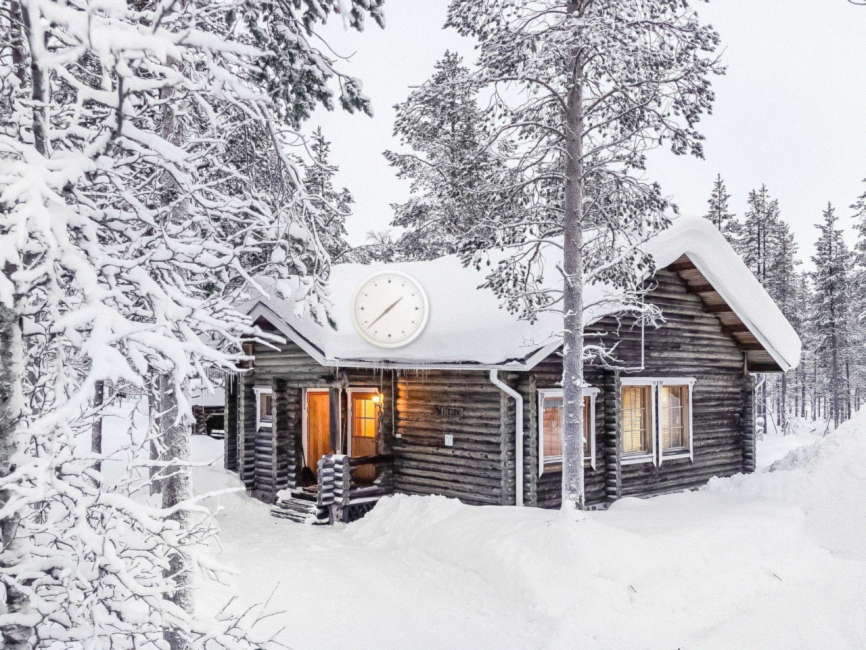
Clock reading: **1:38**
